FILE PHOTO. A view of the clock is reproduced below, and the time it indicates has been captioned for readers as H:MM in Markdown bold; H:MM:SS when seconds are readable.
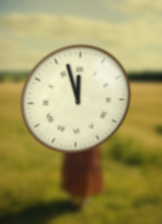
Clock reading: **11:57**
